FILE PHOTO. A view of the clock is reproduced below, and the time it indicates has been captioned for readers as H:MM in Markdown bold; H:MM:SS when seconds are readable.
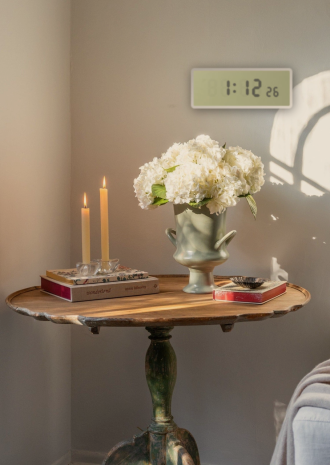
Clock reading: **1:12:26**
